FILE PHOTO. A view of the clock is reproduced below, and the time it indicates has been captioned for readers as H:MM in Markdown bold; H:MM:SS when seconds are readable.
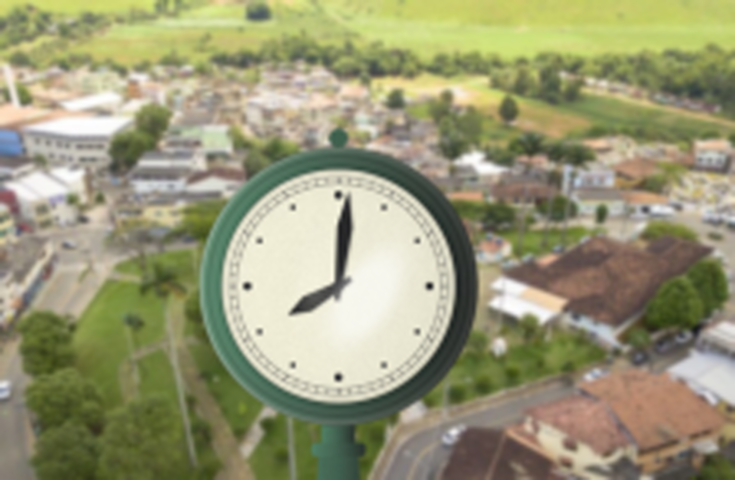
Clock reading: **8:01**
